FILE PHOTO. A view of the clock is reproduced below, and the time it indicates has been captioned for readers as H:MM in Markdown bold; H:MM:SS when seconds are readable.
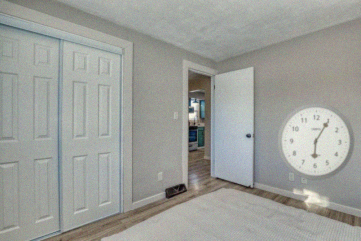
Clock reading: **6:05**
